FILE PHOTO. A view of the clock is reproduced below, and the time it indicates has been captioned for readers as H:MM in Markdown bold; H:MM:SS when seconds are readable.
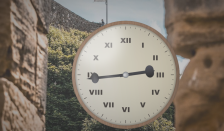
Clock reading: **2:44**
